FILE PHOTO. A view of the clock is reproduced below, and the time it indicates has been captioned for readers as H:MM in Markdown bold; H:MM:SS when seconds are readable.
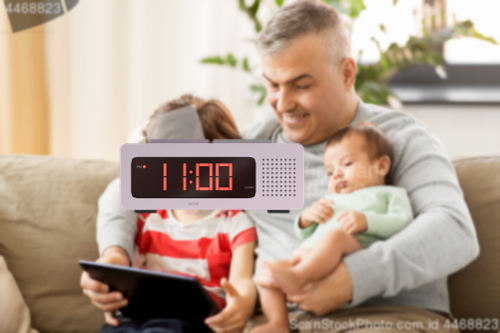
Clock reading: **11:00**
